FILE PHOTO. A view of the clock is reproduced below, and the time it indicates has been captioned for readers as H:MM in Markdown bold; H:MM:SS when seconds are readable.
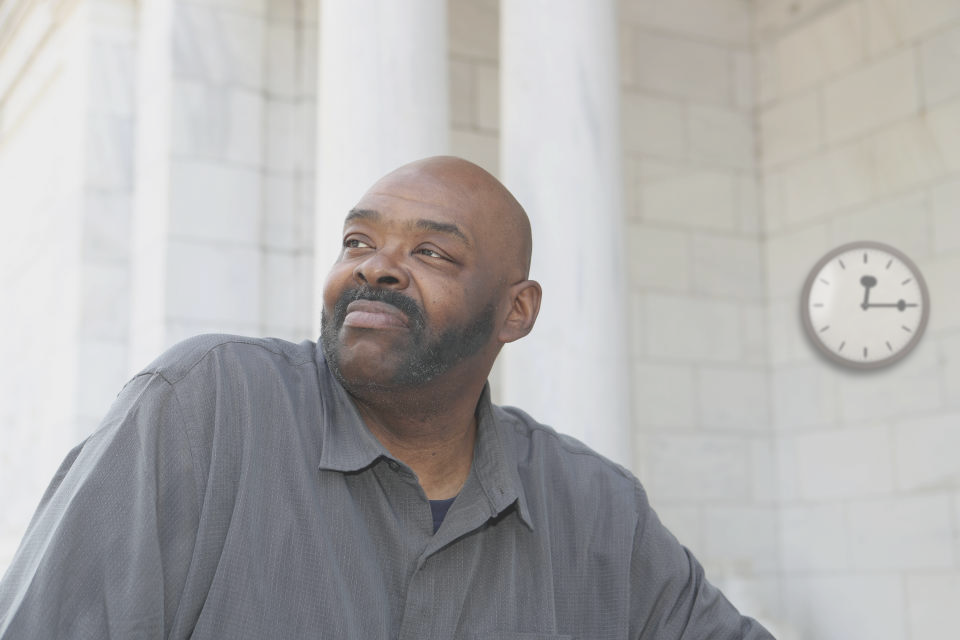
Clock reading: **12:15**
